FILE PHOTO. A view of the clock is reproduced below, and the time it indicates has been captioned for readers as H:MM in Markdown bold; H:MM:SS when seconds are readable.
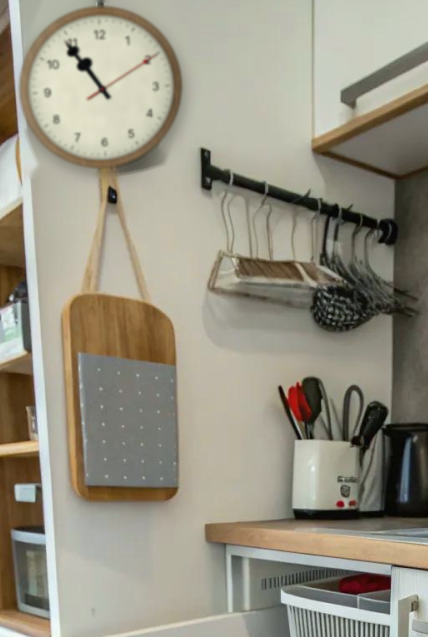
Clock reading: **10:54:10**
